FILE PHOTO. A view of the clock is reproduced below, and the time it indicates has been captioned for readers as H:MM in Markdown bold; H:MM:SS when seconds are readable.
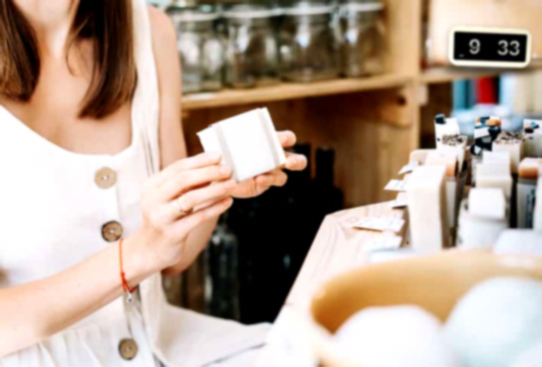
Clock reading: **9:33**
